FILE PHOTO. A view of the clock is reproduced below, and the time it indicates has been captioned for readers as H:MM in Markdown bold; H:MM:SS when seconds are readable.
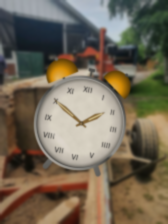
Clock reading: **1:50**
